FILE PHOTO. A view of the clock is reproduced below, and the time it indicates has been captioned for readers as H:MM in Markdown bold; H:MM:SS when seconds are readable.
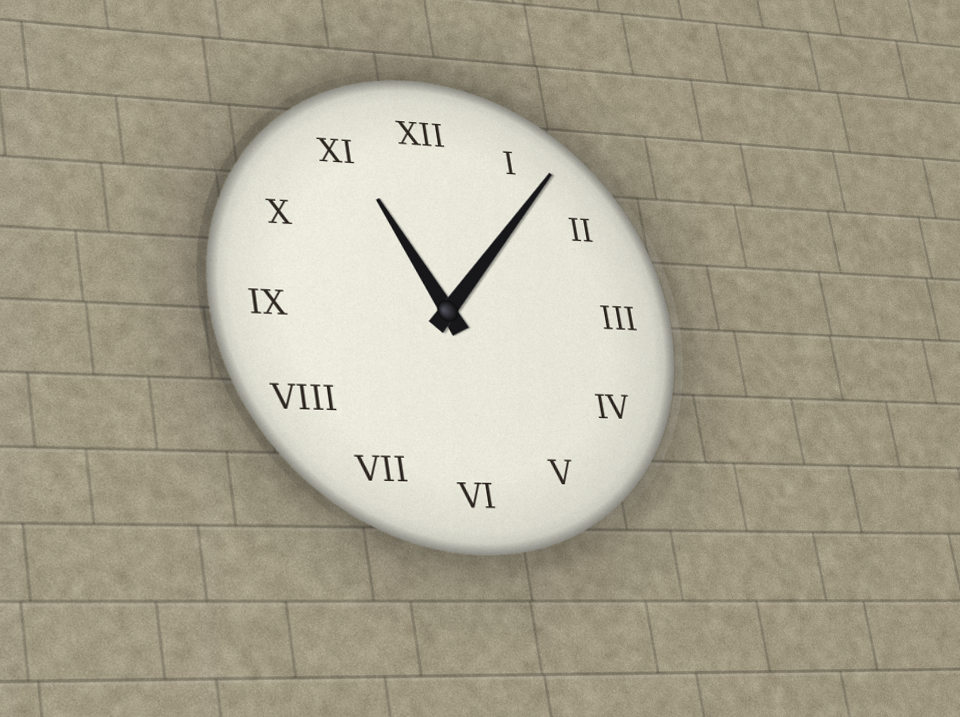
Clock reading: **11:07**
